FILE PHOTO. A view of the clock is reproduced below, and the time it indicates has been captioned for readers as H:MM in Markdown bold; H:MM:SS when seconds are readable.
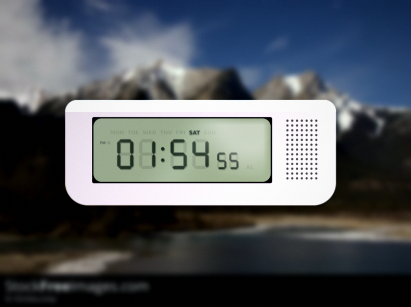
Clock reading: **1:54:55**
